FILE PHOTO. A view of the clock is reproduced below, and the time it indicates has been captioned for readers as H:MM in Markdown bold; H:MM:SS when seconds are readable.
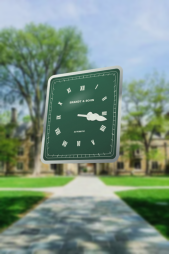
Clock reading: **3:17**
